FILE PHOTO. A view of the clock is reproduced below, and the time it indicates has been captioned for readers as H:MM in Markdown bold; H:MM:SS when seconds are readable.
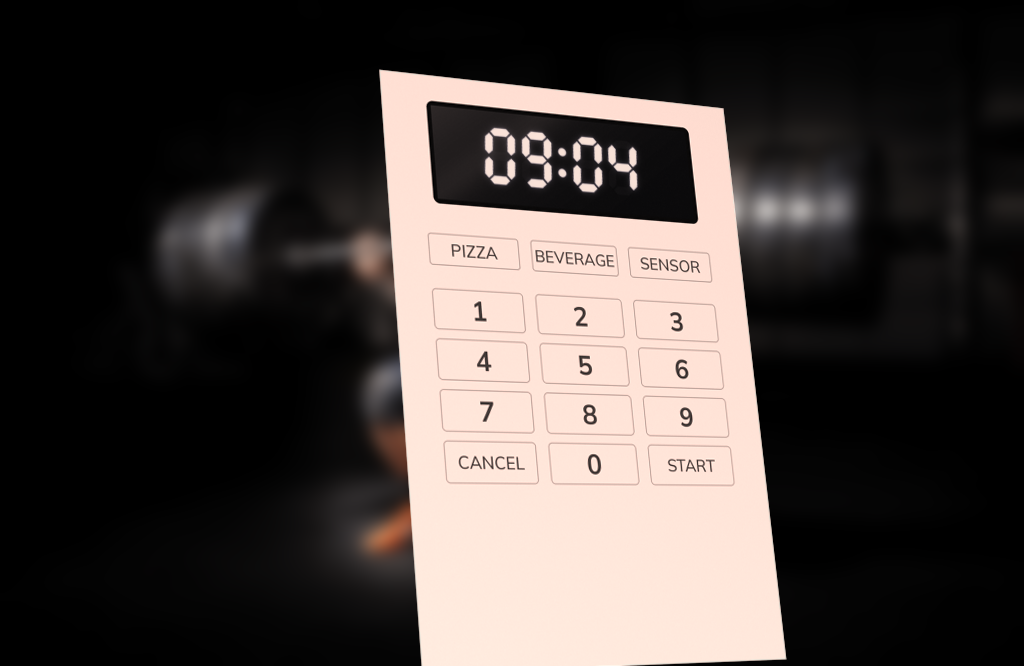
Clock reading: **9:04**
